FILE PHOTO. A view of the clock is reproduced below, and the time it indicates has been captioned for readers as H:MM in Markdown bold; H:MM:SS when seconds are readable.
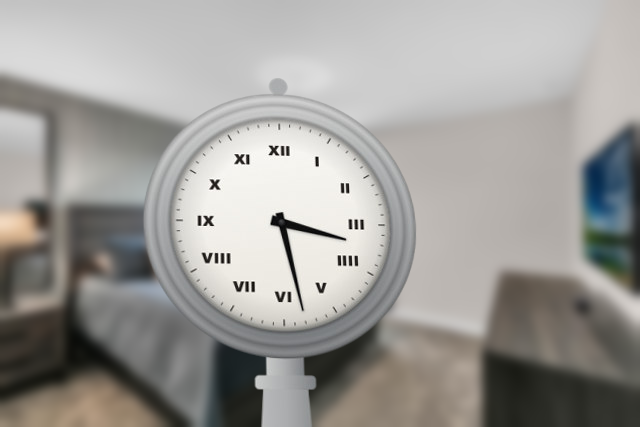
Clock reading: **3:28**
